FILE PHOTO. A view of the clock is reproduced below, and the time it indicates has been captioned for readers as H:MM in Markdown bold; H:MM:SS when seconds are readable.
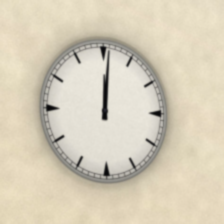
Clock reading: **12:01**
